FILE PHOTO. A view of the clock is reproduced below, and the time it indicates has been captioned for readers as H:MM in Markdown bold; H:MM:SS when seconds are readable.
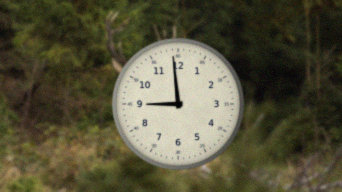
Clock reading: **8:59**
